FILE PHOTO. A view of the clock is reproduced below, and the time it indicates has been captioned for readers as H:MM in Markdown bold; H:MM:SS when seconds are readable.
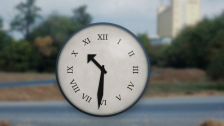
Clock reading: **10:31**
